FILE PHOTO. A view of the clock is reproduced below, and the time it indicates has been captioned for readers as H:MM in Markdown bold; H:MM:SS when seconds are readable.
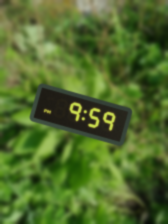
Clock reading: **9:59**
